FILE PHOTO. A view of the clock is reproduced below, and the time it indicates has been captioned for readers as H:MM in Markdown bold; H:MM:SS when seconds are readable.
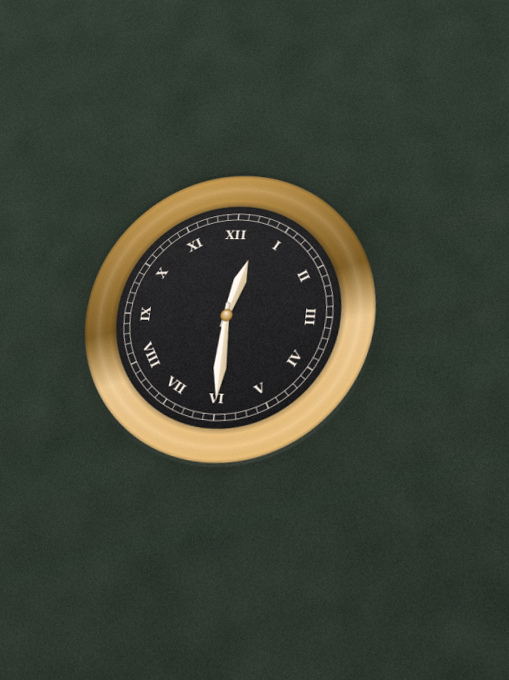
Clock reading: **12:30**
